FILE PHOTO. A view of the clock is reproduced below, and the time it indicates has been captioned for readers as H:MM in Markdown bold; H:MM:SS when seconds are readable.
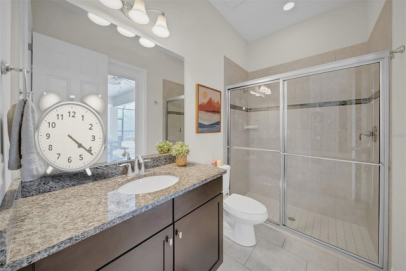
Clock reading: **4:21**
